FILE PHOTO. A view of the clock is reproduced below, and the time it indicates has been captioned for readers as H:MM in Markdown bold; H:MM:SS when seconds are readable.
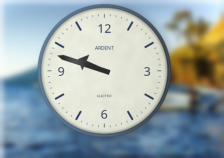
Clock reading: **9:48**
